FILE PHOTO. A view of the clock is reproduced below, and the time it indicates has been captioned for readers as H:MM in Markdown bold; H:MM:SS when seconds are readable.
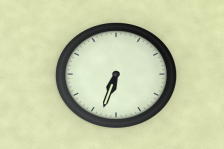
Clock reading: **6:33**
